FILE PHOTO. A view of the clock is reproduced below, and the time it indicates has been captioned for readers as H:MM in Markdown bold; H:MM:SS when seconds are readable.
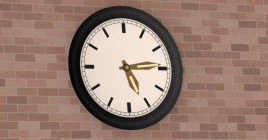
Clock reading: **5:14**
